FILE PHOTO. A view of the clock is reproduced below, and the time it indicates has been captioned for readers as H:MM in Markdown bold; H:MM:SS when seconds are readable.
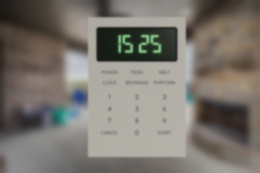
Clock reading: **15:25**
